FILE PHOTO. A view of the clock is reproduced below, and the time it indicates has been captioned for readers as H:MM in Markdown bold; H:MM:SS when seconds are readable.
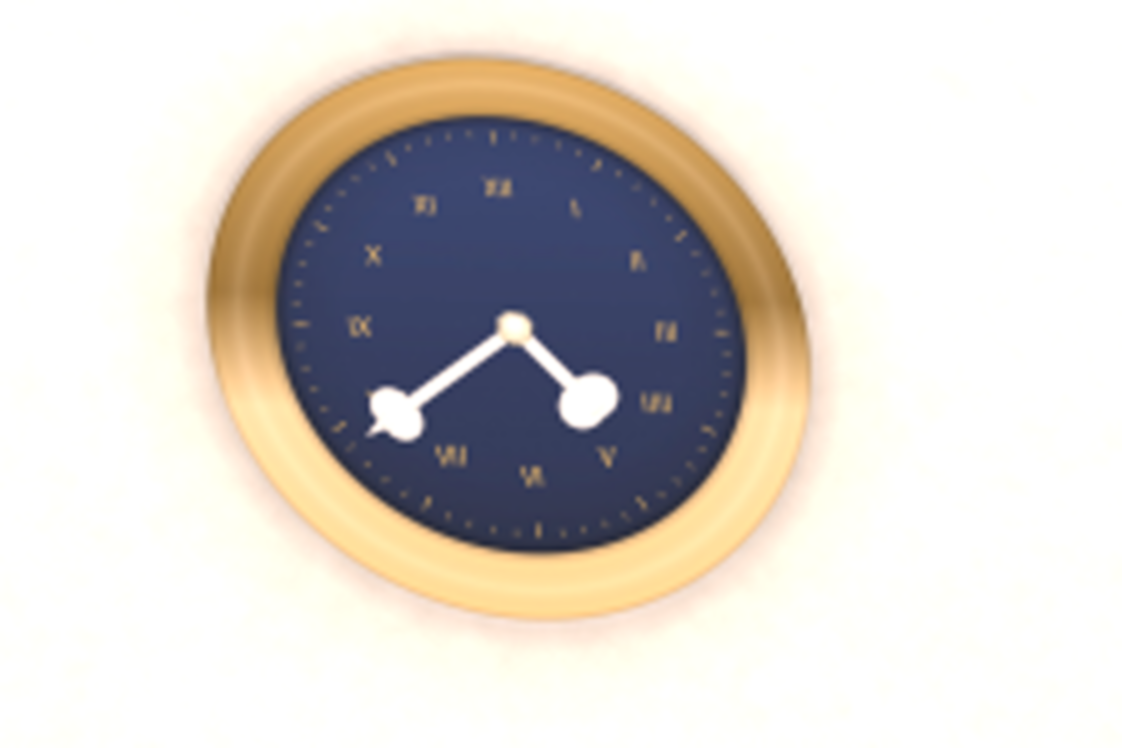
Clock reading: **4:39**
